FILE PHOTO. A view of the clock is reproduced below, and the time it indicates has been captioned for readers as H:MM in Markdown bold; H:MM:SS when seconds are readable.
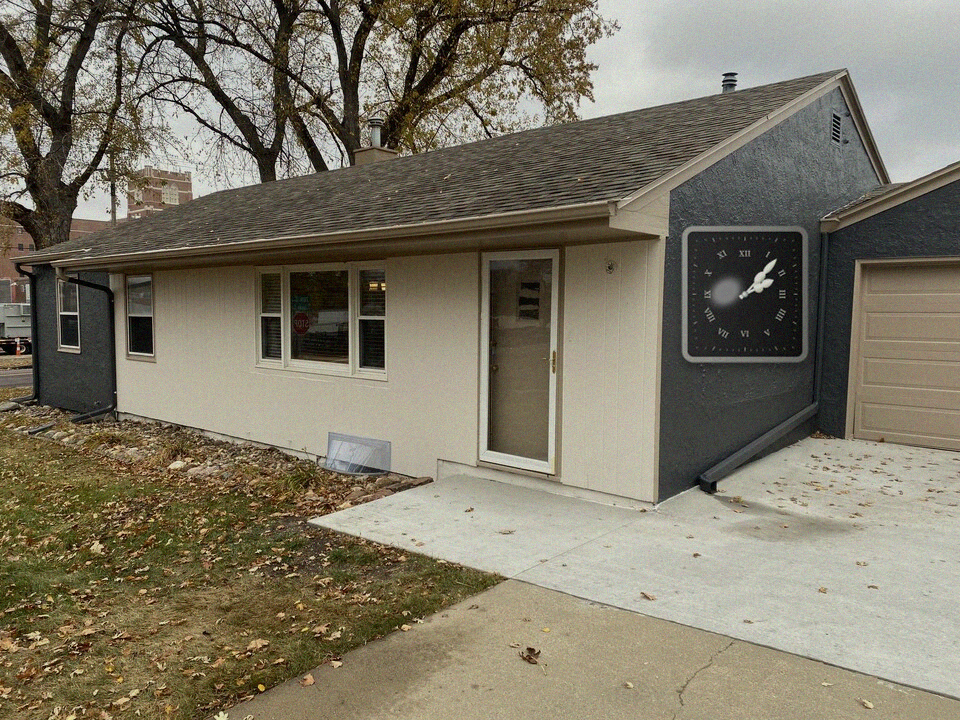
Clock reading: **2:07**
